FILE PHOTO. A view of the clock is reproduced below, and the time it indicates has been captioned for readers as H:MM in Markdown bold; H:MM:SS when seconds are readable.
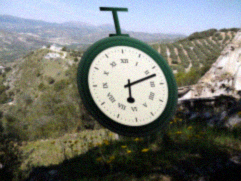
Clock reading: **6:12**
